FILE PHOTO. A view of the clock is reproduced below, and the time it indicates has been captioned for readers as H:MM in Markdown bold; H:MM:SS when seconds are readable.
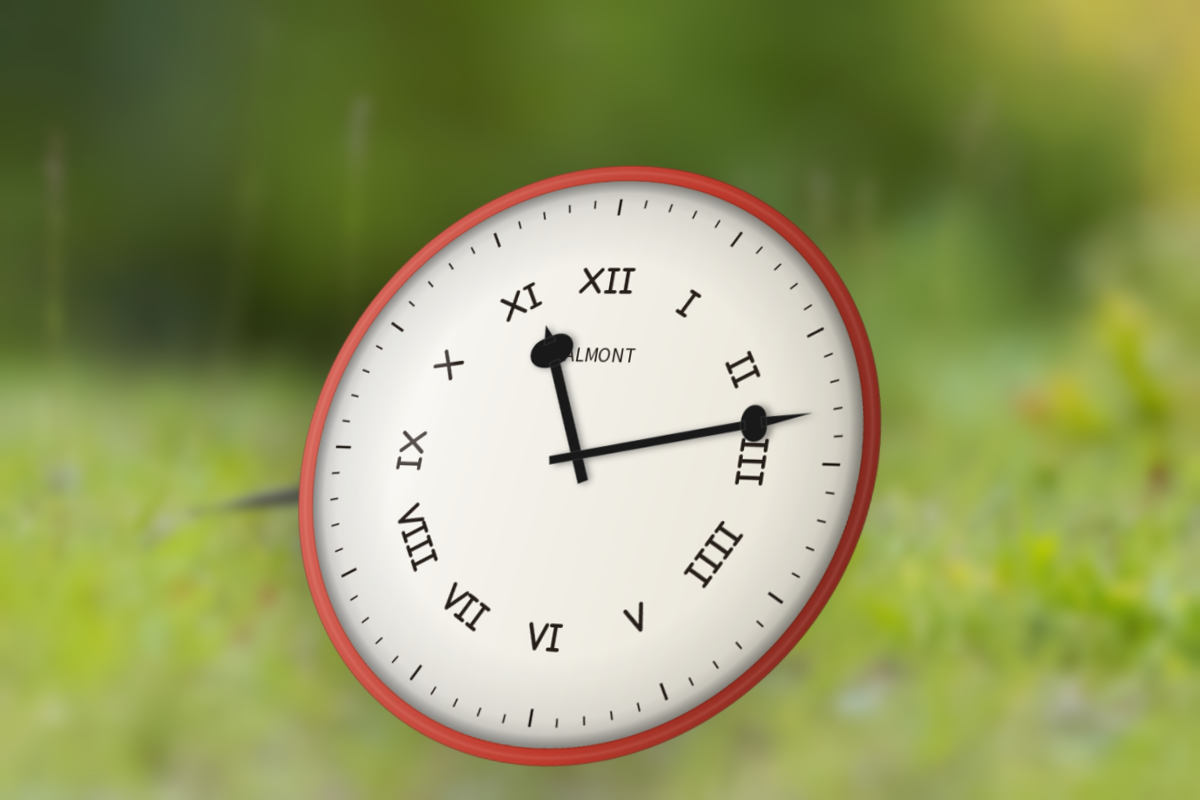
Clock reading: **11:13**
